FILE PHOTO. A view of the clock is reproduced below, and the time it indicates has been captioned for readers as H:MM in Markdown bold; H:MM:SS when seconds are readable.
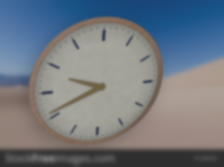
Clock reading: **9:41**
